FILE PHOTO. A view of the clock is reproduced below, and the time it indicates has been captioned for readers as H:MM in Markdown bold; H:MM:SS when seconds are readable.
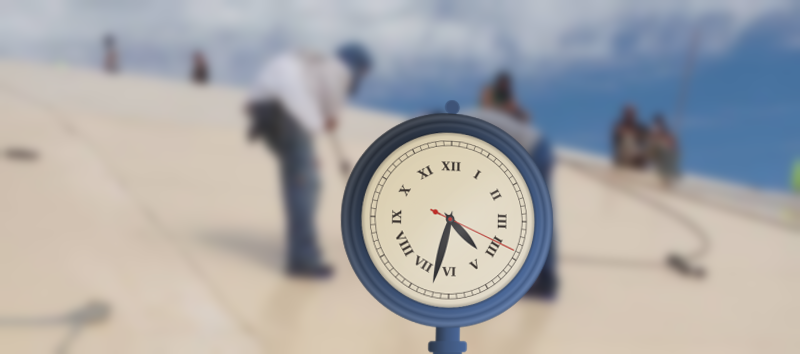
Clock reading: **4:32:19**
